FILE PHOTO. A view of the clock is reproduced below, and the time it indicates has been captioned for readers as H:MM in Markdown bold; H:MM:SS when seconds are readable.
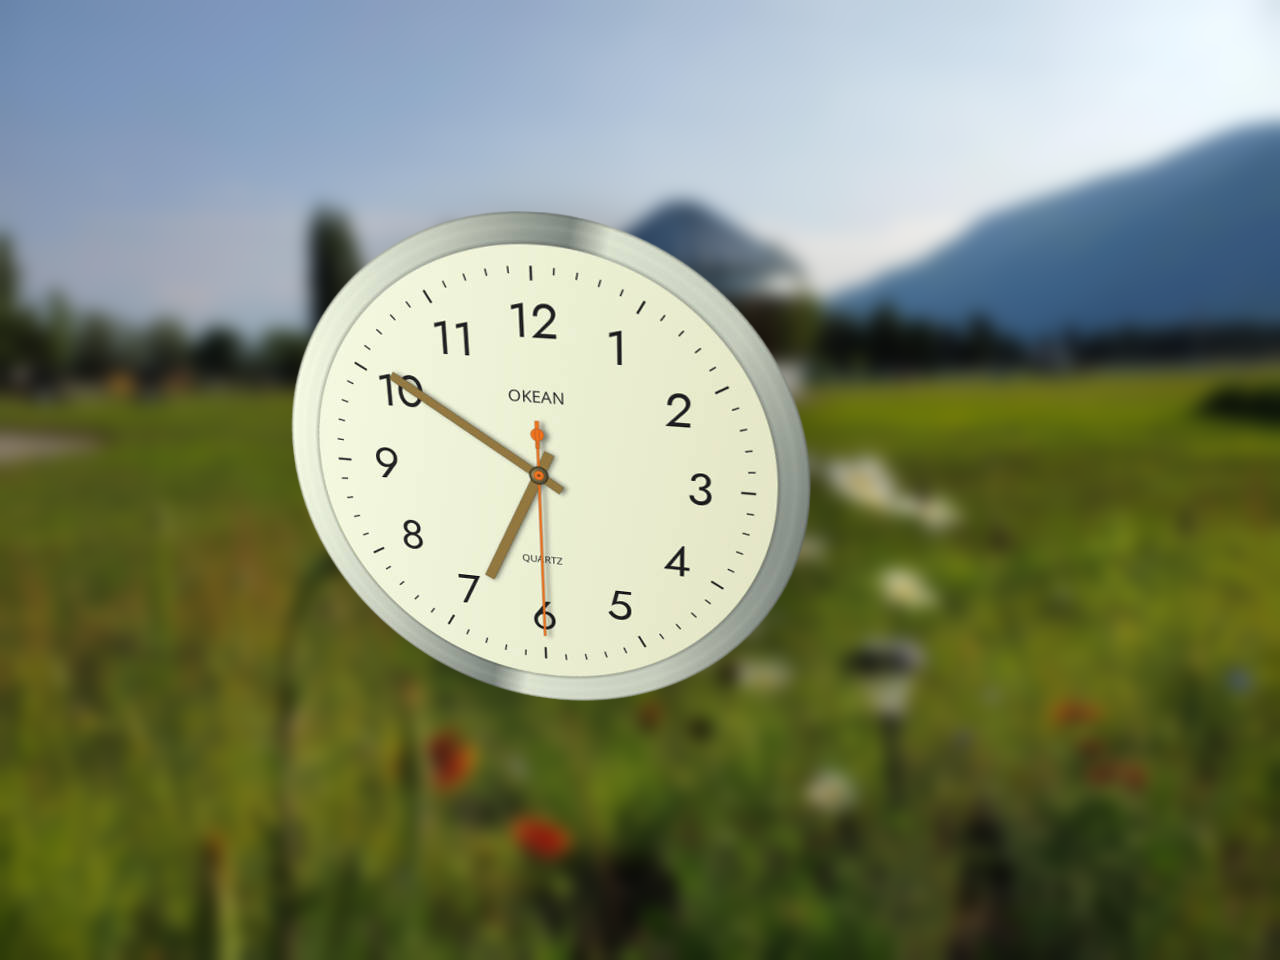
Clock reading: **6:50:30**
